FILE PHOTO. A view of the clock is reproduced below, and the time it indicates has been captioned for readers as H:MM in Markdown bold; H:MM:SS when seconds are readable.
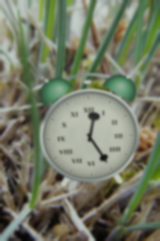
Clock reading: **12:25**
